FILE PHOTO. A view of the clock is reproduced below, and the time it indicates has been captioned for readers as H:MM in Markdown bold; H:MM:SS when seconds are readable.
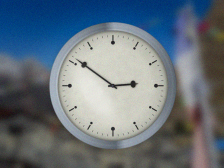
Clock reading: **2:51**
